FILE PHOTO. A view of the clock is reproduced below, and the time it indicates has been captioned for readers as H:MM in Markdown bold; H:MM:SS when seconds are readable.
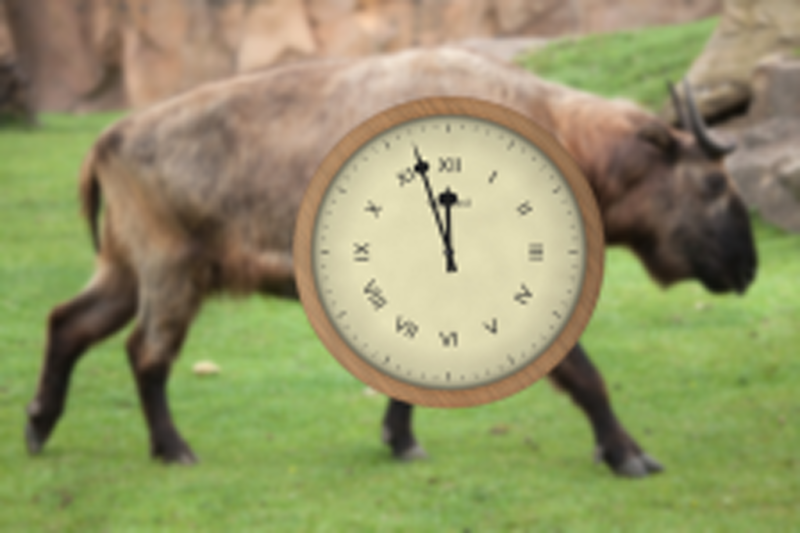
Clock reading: **11:57**
